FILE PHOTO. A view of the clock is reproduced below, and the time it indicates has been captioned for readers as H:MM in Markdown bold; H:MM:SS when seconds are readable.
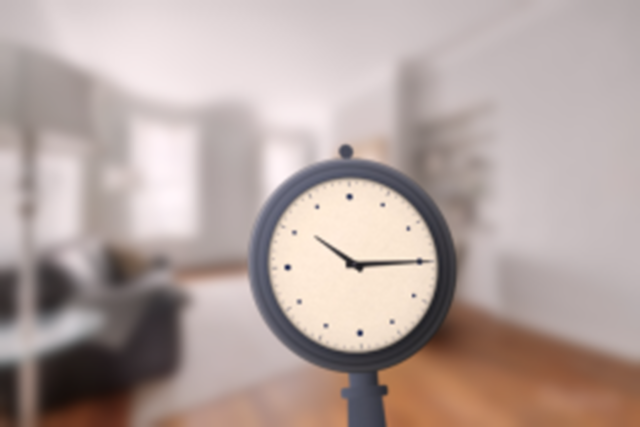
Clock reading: **10:15**
